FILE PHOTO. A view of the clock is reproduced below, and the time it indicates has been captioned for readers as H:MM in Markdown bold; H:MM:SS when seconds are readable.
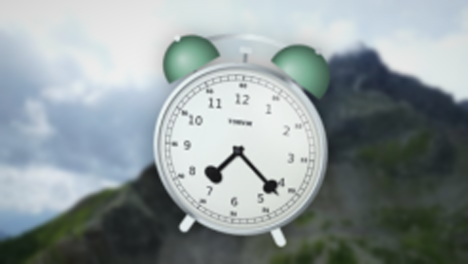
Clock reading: **7:22**
